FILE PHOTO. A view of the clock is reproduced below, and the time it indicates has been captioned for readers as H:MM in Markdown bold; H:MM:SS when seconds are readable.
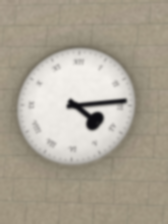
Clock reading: **4:14**
